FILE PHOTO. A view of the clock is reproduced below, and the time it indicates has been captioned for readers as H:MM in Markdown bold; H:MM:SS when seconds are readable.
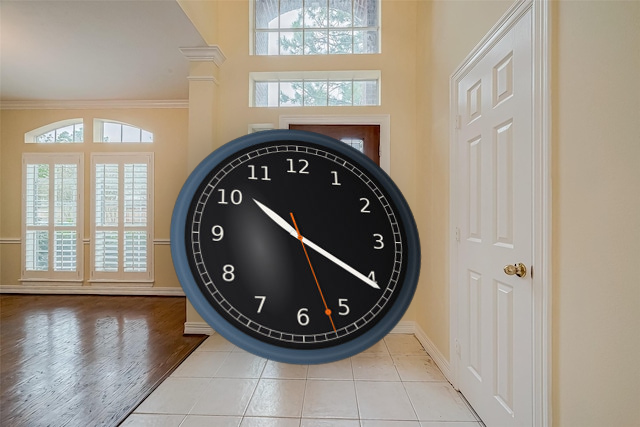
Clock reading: **10:20:27**
